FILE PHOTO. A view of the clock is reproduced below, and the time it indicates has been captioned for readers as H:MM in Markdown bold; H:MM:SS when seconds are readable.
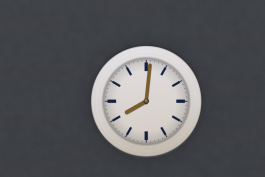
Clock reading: **8:01**
